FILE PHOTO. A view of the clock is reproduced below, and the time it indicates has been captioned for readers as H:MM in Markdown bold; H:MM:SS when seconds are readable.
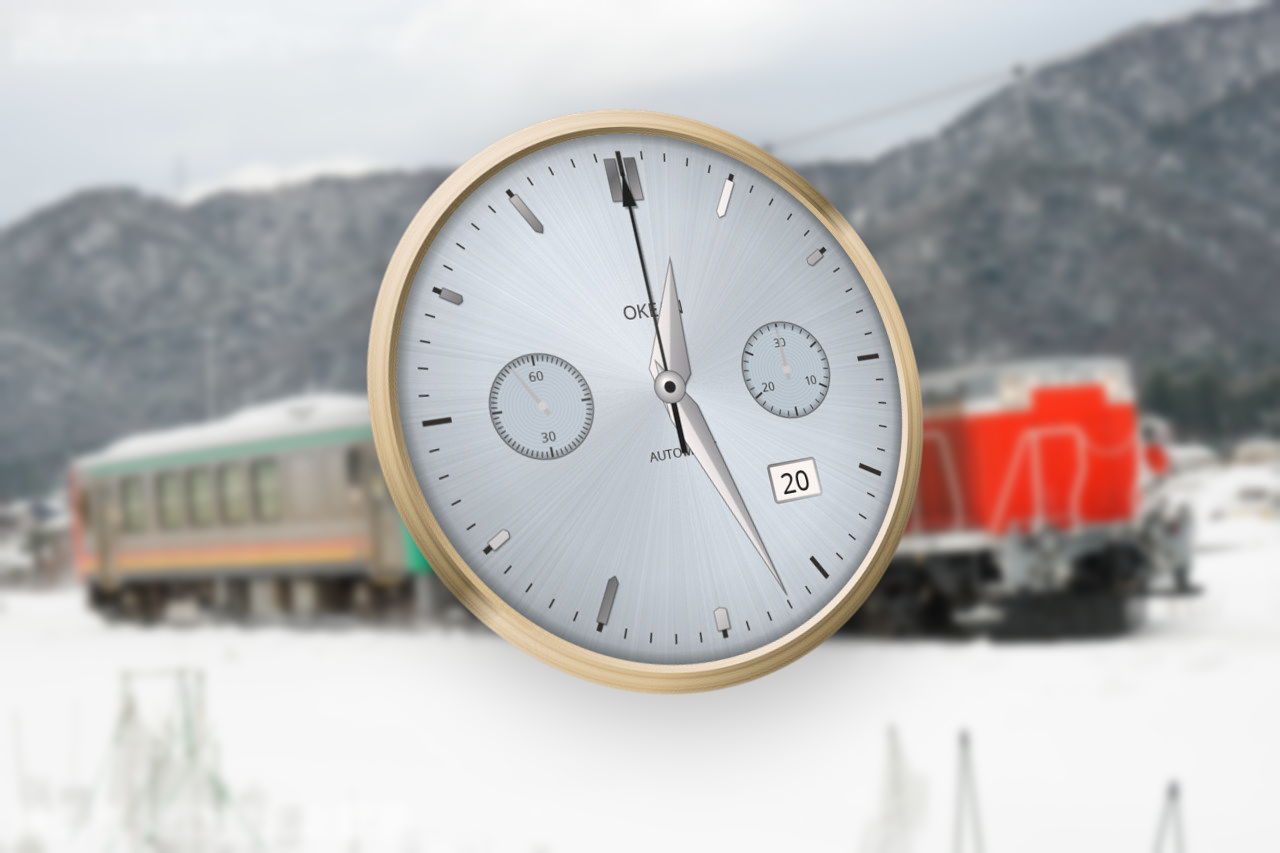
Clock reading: **12:26:55**
